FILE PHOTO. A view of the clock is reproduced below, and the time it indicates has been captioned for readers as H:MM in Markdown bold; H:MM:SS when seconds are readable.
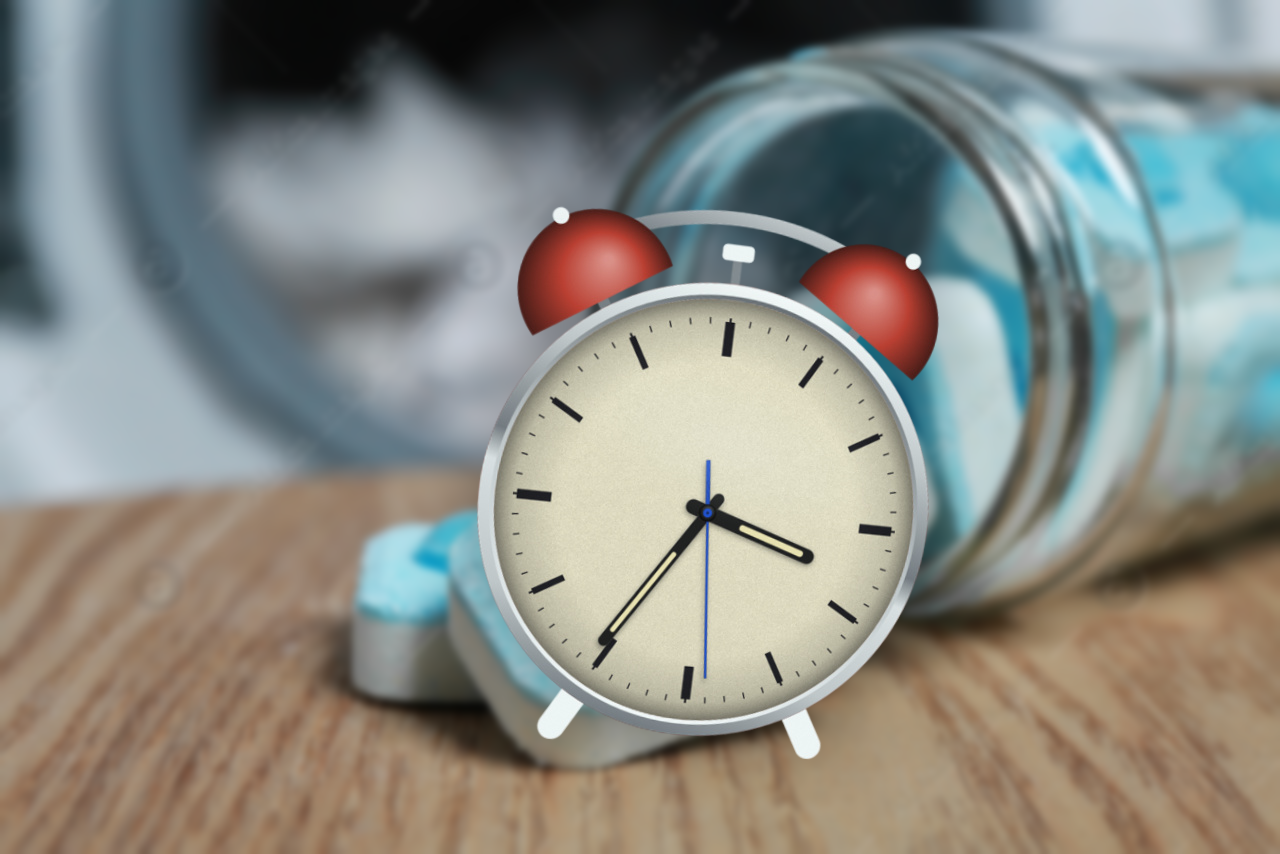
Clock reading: **3:35:29**
